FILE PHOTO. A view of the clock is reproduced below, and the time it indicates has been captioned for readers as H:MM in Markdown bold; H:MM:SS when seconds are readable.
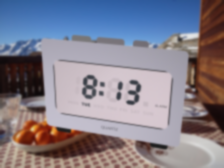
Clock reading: **8:13**
